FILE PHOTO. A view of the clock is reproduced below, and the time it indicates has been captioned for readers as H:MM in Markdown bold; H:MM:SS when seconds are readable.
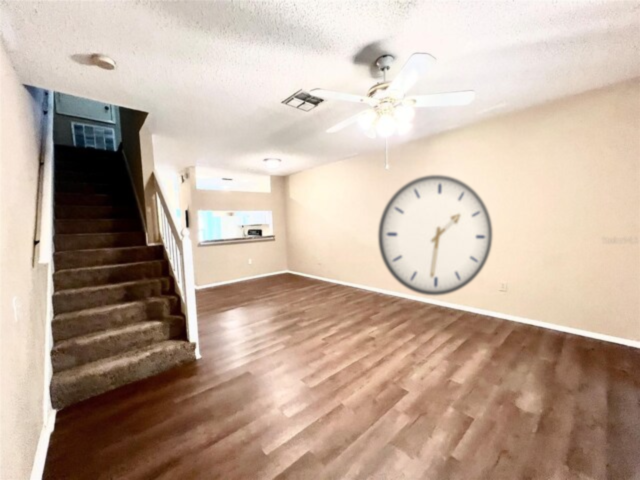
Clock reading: **1:31**
